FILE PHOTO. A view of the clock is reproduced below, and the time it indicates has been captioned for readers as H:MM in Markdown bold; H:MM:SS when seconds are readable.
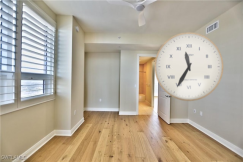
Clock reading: **11:35**
